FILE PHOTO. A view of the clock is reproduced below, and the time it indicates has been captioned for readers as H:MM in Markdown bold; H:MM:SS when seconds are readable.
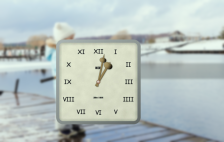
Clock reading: **1:02**
